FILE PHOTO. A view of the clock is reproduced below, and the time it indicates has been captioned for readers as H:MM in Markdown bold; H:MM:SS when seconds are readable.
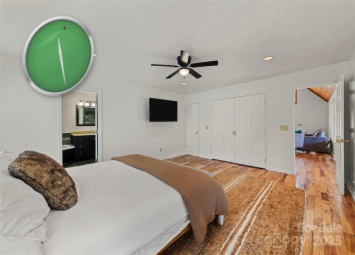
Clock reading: **11:27**
